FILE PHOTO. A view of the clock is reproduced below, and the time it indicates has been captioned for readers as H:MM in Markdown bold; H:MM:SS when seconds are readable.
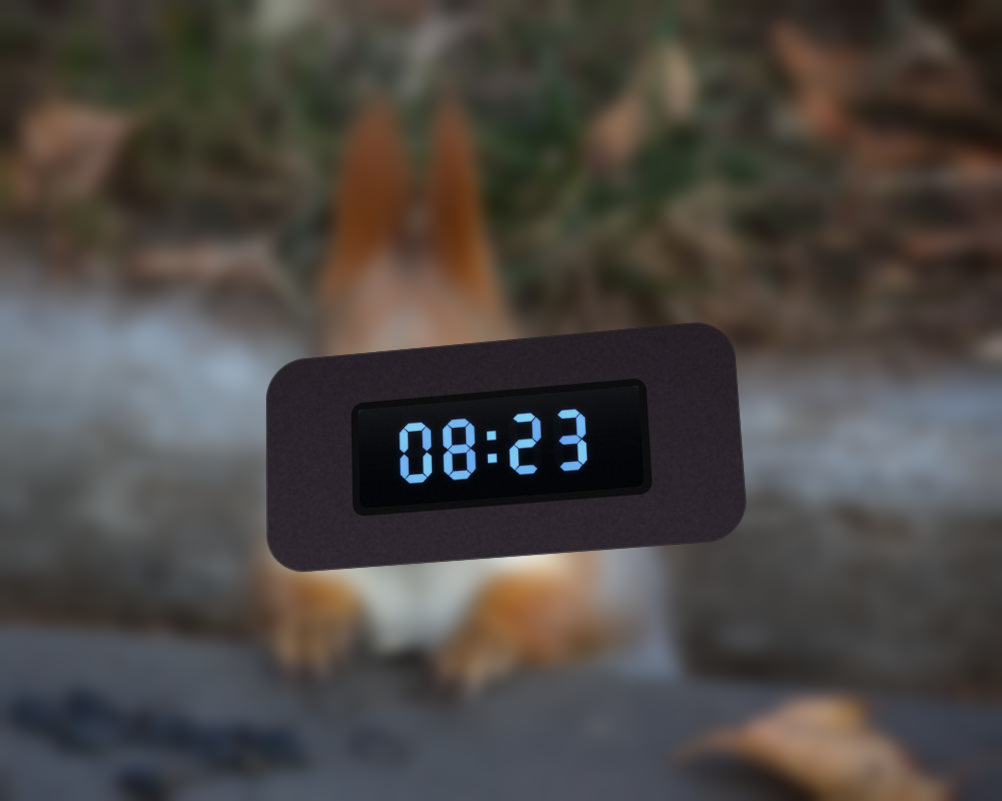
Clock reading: **8:23**
